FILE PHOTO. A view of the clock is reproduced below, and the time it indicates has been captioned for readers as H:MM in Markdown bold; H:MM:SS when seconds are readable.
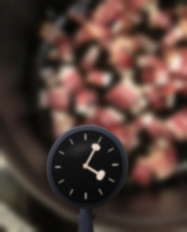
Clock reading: **4:05**
